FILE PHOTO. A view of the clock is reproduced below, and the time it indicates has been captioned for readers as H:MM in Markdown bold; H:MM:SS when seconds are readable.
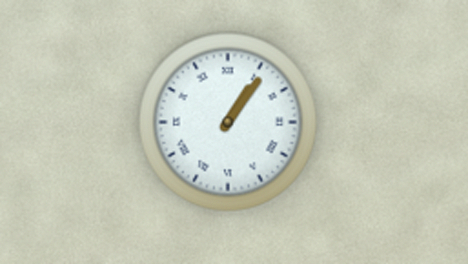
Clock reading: **1:06**
